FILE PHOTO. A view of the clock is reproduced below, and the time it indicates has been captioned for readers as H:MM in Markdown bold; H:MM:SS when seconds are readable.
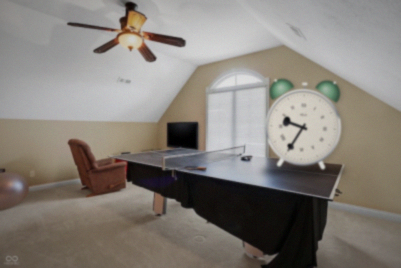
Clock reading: **9:35**
